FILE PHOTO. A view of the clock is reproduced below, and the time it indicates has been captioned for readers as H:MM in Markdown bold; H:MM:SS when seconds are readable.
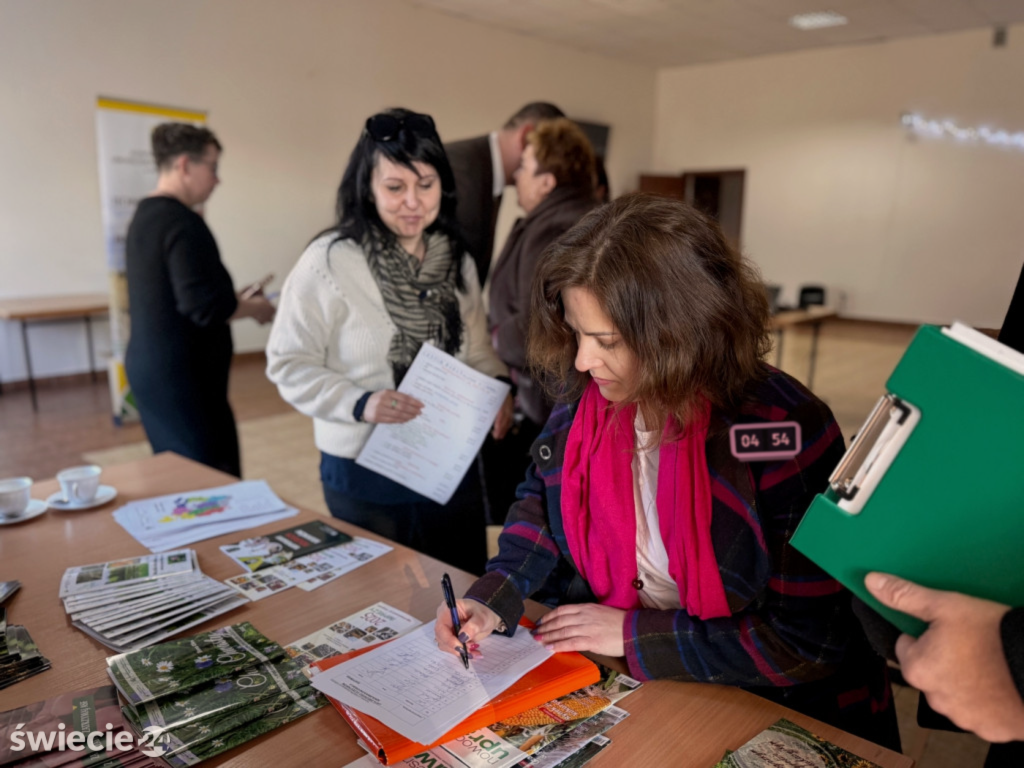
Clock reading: **4:54**
